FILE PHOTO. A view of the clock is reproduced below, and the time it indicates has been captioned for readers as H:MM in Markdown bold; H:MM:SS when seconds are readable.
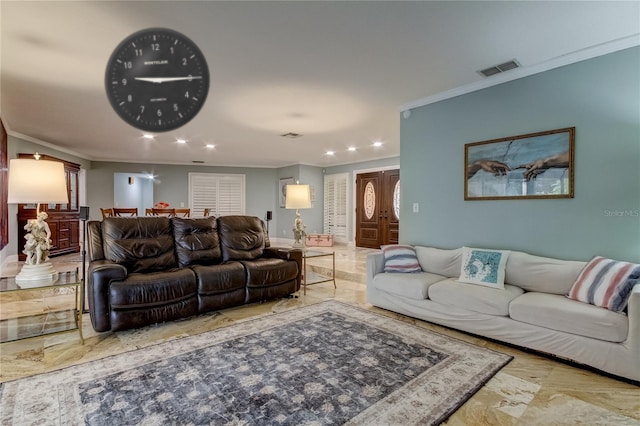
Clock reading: **9:15**
